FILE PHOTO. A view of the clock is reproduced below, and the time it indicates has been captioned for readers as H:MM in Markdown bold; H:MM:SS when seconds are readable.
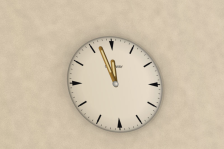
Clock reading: **11:57**
